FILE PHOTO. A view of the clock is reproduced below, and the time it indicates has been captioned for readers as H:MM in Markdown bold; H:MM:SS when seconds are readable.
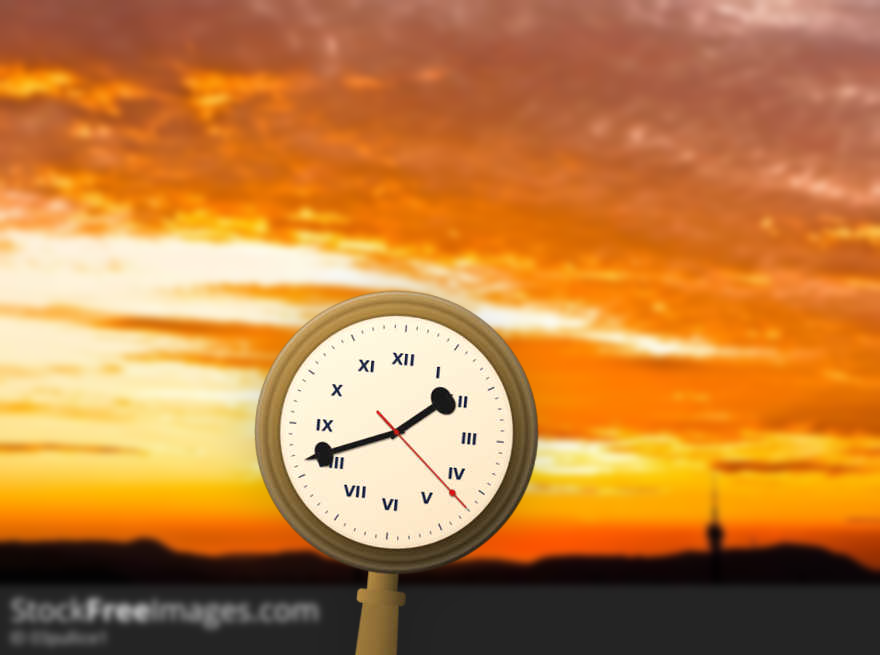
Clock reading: **1:41:22**
